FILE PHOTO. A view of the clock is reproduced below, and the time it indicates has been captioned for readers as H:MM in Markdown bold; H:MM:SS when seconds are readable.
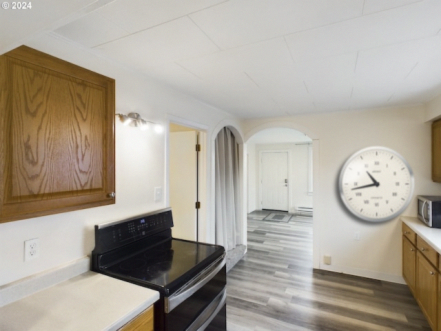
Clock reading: **10:43**
